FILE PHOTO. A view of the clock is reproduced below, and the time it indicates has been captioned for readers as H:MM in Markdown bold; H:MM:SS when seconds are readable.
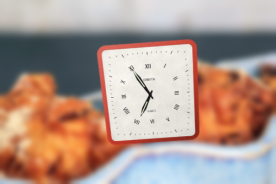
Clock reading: **6:55**
